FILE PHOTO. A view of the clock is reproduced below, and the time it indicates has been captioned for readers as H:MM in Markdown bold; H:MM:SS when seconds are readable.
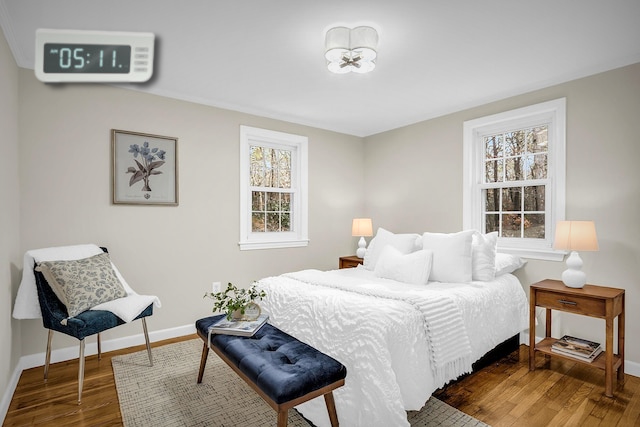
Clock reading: **5:11**
